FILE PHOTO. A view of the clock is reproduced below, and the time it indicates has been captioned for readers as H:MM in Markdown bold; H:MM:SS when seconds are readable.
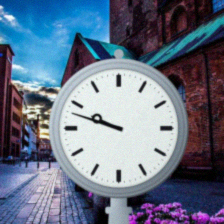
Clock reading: **9:48**
